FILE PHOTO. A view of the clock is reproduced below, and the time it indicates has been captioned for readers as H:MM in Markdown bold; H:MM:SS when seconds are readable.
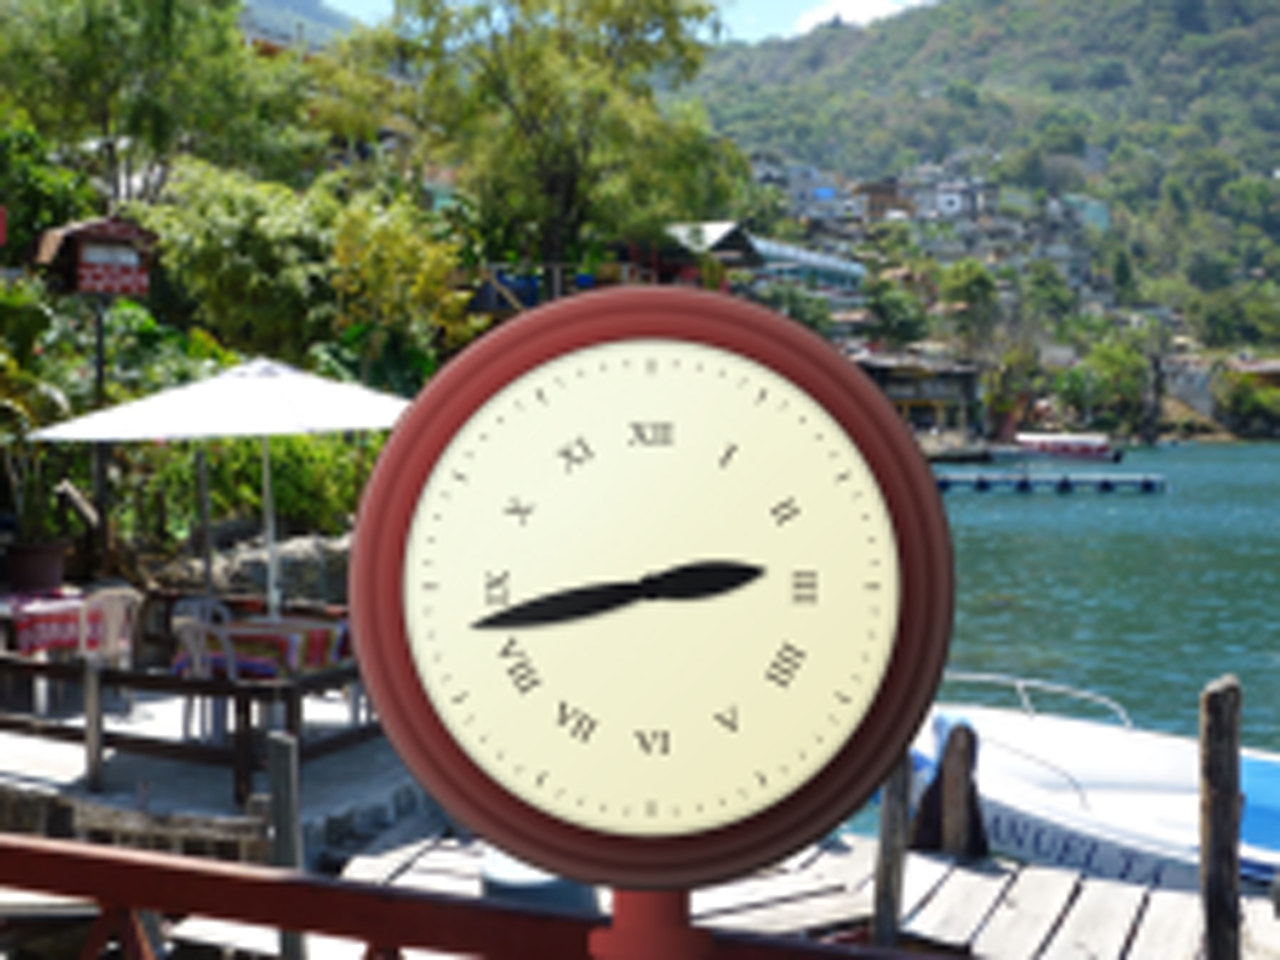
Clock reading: **2:43**
